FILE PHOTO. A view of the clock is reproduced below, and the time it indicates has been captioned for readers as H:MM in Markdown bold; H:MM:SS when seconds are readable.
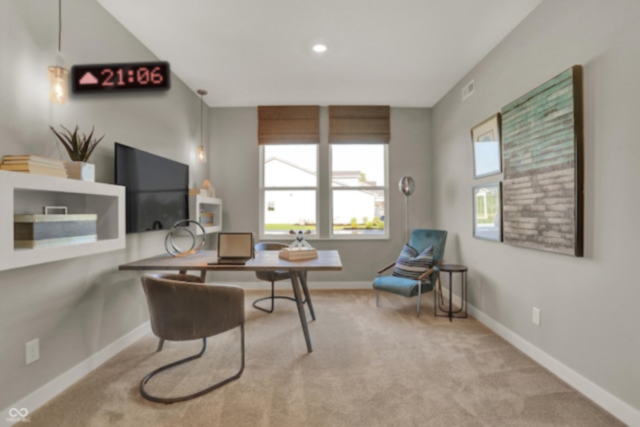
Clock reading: **21:06**
